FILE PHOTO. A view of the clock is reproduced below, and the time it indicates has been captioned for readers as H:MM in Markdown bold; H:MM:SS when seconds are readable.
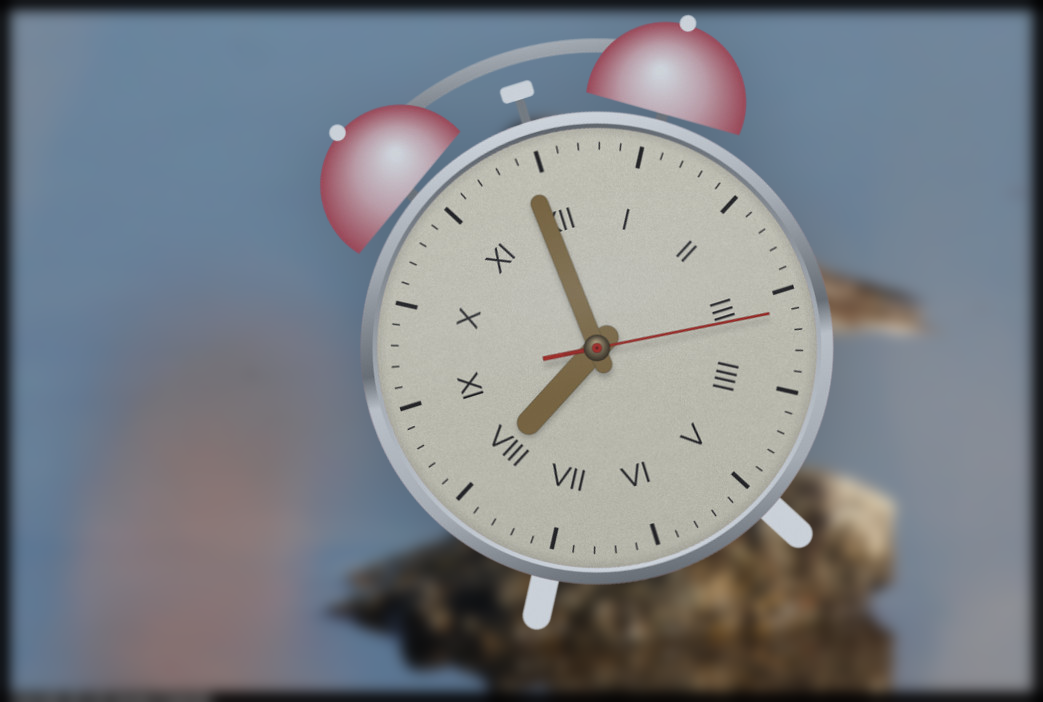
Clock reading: **7:59:16**
